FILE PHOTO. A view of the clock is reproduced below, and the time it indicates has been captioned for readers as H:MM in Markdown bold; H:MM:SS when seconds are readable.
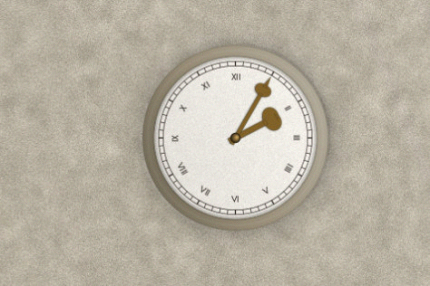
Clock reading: **2:05**
